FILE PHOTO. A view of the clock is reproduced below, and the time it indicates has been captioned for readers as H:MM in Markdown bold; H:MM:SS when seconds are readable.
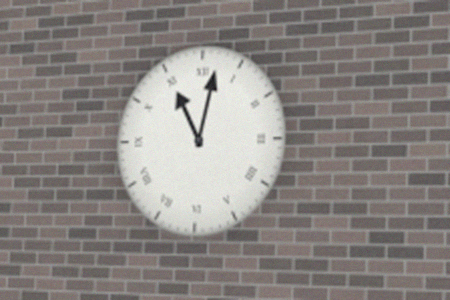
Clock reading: **11:02**
